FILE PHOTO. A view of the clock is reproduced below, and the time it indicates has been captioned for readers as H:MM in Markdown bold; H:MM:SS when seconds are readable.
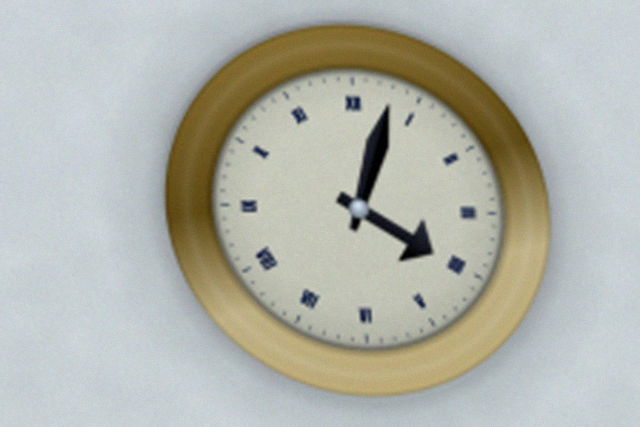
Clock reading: **4:03**
